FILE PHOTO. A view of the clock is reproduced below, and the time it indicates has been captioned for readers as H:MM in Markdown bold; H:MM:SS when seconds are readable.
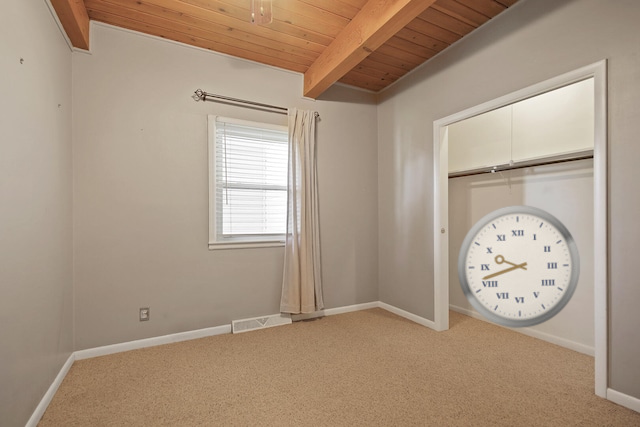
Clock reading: **9:42**
